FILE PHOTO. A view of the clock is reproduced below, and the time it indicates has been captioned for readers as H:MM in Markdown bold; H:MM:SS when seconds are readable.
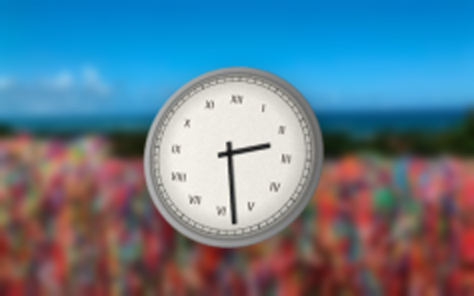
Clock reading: **2:28**
